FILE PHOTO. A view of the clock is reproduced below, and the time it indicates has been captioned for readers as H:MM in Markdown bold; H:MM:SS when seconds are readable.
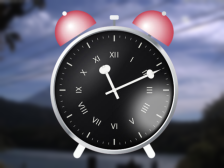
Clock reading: **11:11**
